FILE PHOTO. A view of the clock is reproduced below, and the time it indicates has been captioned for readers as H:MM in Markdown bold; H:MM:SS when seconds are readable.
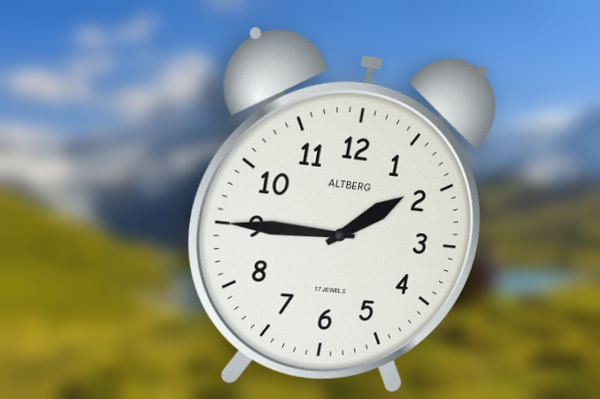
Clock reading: **1:45**
